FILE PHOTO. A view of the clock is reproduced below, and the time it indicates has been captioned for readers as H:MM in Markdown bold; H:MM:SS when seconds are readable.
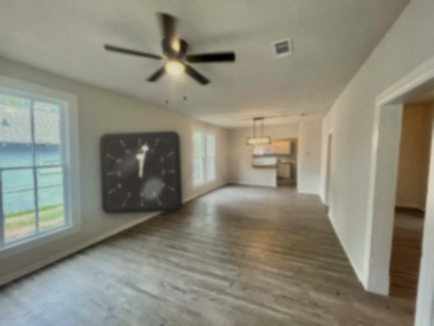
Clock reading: **12:02**
